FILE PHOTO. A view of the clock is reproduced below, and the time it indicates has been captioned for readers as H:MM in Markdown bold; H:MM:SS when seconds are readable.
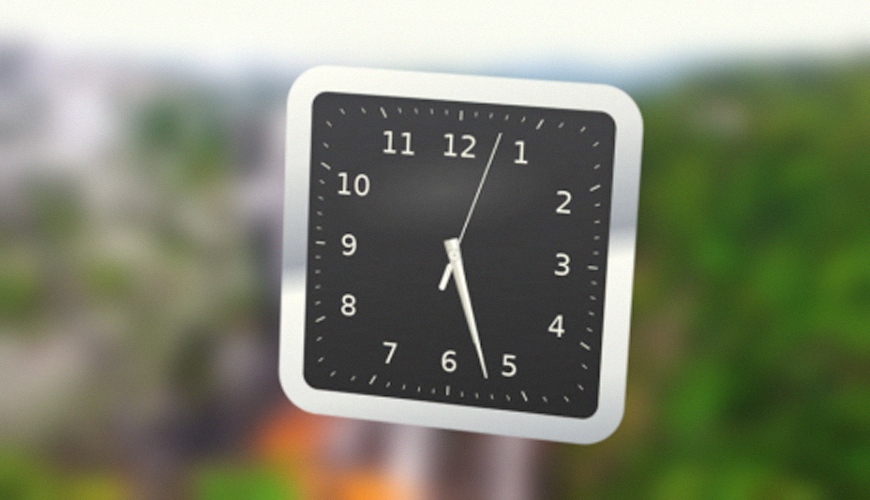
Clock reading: **5:27:03**
